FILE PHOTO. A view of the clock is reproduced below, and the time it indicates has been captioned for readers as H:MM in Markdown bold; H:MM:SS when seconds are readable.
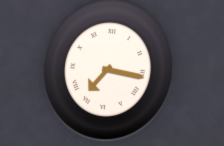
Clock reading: **7:16**
